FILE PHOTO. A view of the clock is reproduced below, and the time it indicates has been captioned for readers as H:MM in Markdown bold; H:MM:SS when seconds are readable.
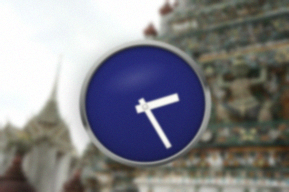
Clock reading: **2:25**
